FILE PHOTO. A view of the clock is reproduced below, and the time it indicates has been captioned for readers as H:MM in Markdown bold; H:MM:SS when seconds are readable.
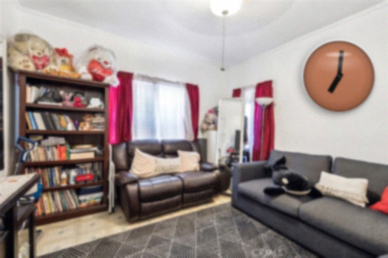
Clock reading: **7:01**
